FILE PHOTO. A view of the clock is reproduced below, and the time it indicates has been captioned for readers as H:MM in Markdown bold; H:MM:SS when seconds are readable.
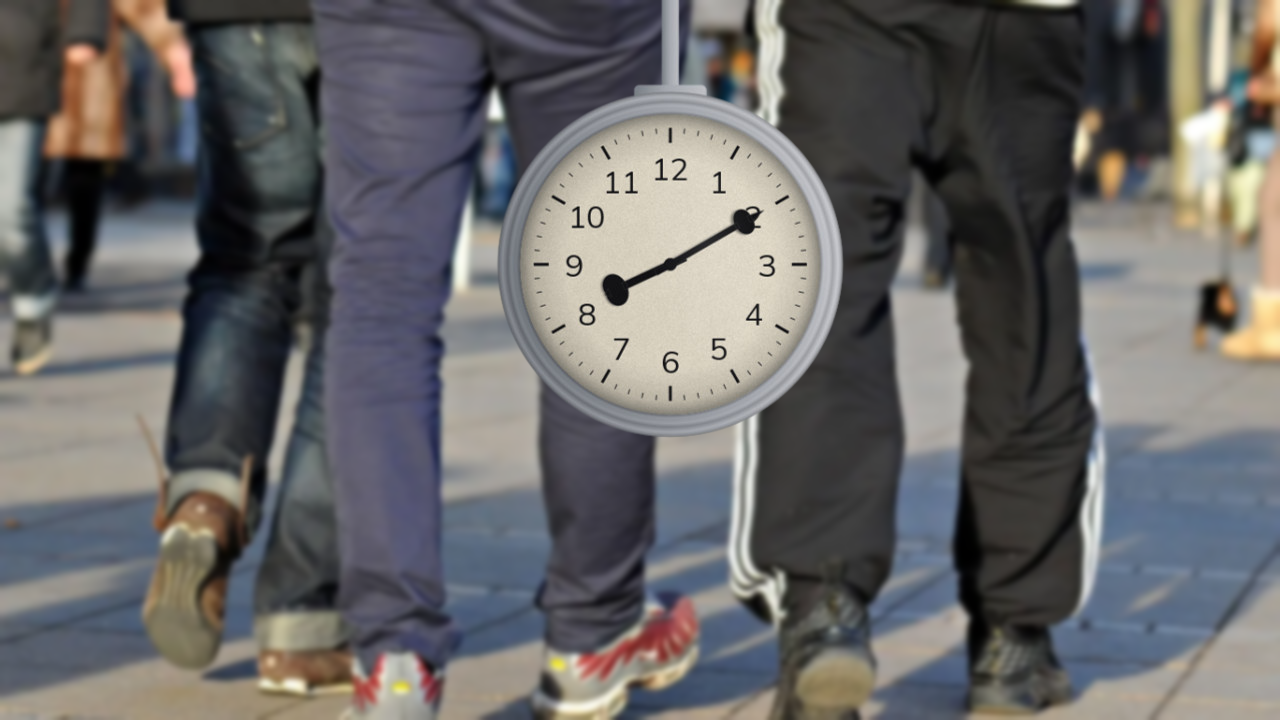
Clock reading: **8:10**
